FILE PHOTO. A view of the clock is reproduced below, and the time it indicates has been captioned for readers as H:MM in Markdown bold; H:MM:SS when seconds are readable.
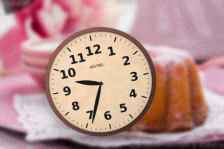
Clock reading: **9:34**
